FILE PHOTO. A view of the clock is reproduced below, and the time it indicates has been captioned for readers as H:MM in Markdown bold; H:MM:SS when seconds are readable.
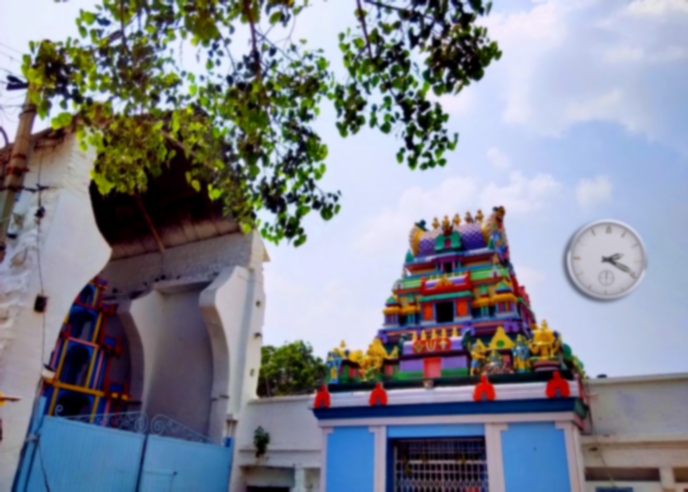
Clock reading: **2:19**
